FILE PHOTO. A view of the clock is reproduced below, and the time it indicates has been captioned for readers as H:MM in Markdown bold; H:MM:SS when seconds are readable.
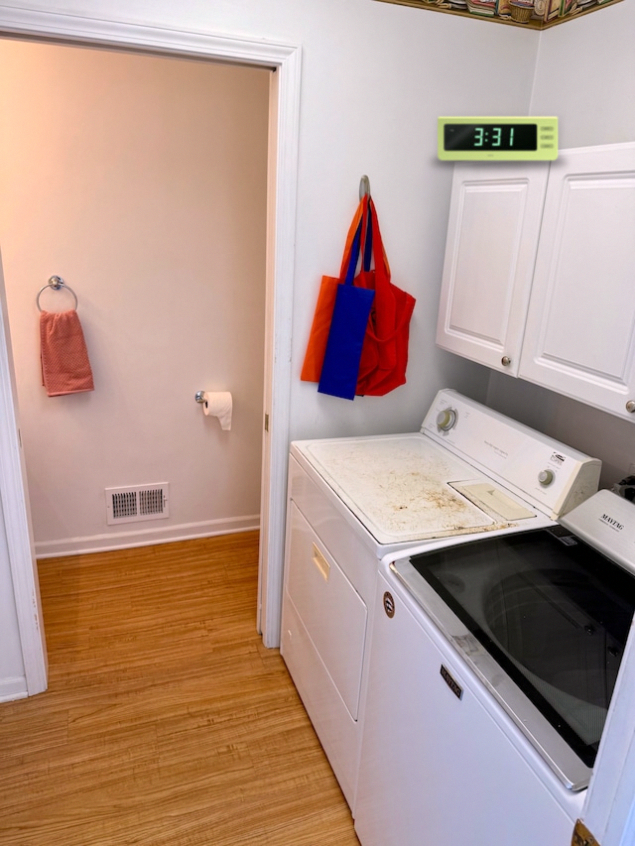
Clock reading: **3:31**
